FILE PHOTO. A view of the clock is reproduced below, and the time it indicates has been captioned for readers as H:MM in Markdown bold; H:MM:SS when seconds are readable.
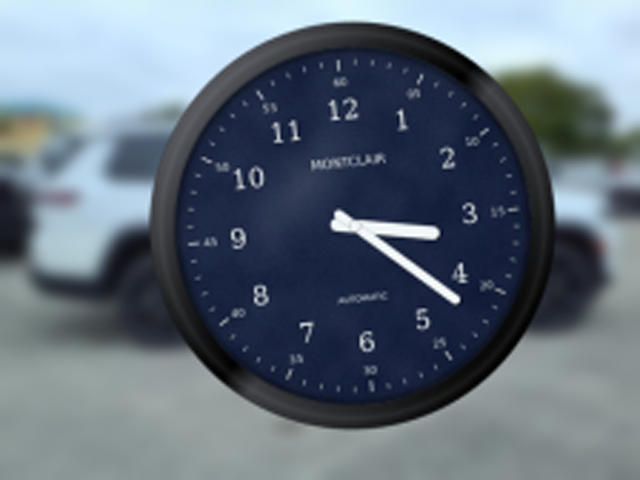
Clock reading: **3:22**
